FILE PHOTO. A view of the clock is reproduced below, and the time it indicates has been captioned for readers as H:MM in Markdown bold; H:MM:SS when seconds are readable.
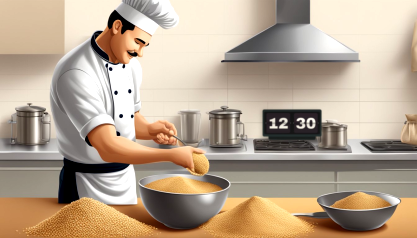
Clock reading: **12:30**
